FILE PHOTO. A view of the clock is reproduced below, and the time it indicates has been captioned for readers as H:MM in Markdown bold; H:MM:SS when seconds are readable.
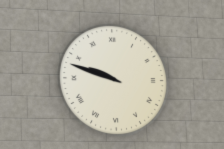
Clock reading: **9:48**
